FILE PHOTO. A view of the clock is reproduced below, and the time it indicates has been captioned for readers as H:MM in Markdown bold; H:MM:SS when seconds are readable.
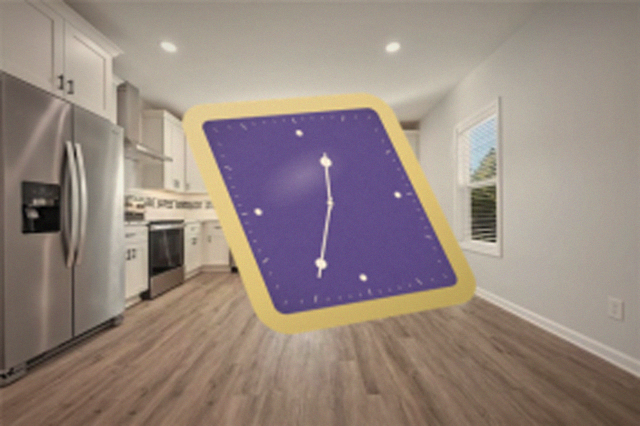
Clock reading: **12:35**
